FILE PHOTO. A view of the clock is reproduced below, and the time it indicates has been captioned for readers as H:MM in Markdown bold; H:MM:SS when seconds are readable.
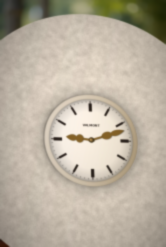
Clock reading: **9:12**
